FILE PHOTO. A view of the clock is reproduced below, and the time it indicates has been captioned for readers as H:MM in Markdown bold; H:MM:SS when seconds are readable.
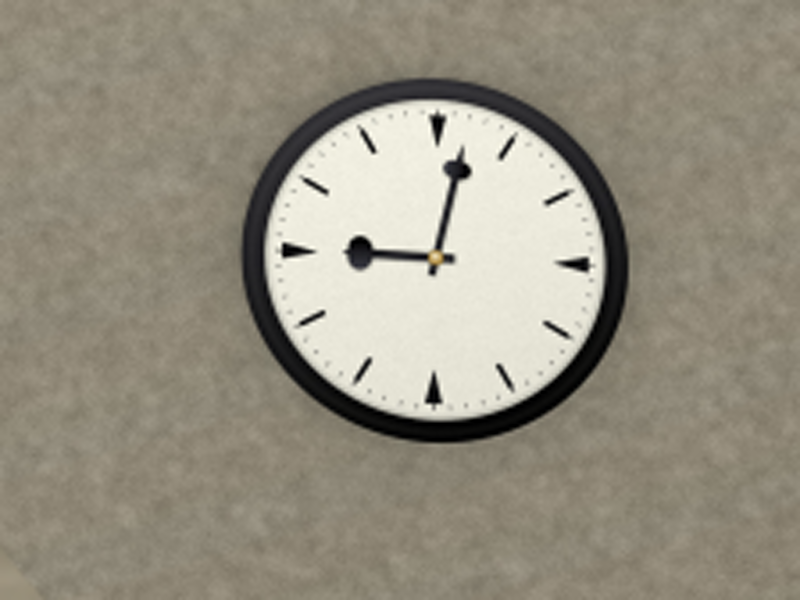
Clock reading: **9:02**
